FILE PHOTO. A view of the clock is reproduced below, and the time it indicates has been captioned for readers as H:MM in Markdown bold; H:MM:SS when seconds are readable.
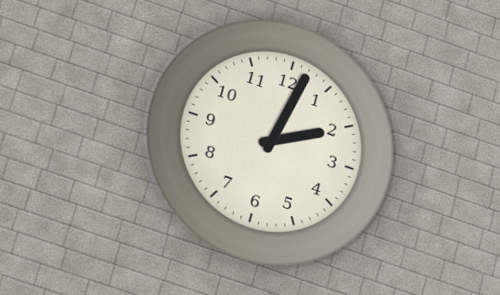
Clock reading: **2:02**
